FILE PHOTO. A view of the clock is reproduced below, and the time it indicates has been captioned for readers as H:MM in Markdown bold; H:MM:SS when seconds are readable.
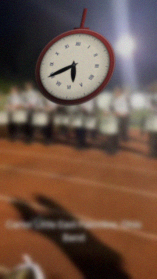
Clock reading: **5:40**
